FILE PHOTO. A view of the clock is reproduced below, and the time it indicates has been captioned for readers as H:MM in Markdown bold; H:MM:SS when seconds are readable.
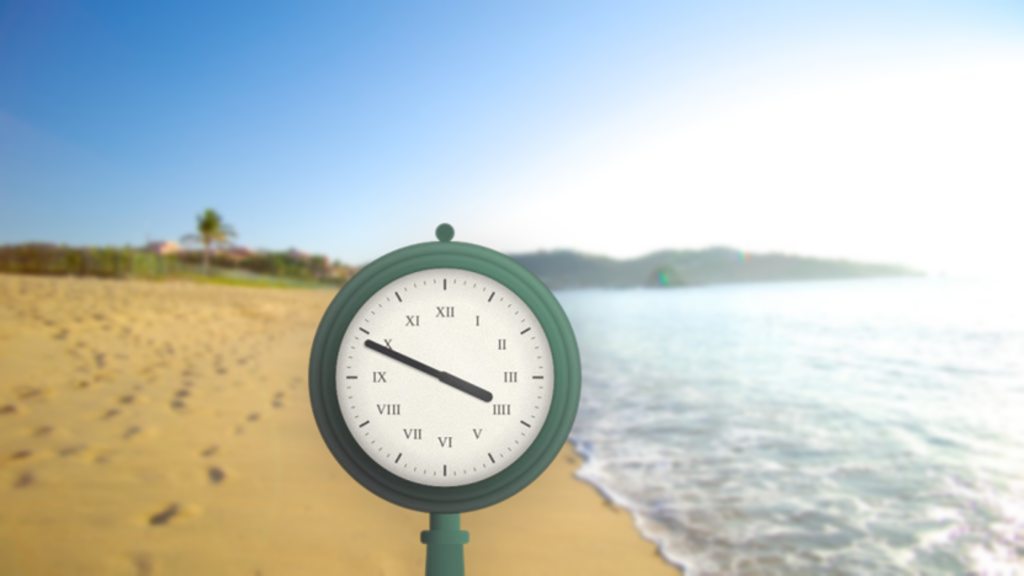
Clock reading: **3:49**
